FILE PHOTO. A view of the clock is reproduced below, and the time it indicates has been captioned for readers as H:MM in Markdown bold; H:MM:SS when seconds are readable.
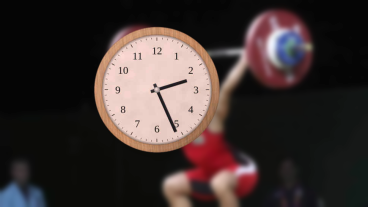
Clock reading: **2:26**
